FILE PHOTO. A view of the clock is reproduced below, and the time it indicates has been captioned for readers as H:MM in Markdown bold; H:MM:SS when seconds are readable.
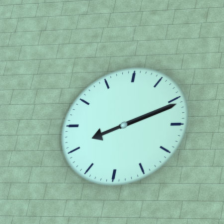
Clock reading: **8:11**
